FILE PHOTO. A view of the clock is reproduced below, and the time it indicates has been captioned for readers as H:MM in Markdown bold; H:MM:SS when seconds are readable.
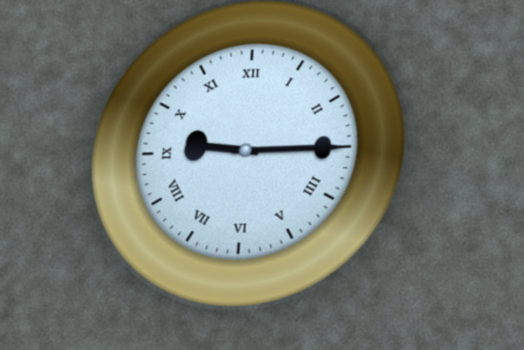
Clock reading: **9:15**
